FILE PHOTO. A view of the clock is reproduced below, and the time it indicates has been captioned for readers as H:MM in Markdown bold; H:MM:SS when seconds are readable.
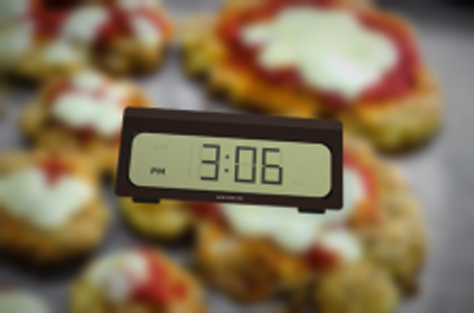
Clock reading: **3:06**
